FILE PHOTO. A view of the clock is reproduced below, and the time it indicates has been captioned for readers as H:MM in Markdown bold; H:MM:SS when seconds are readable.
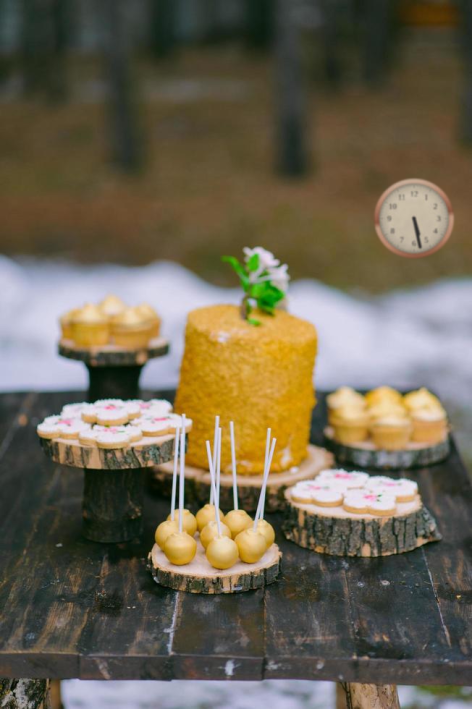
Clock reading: **5:28**
